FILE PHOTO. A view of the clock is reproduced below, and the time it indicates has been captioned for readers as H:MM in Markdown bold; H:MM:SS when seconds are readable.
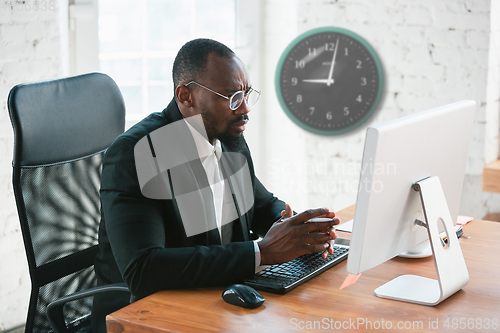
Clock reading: **9:02**
